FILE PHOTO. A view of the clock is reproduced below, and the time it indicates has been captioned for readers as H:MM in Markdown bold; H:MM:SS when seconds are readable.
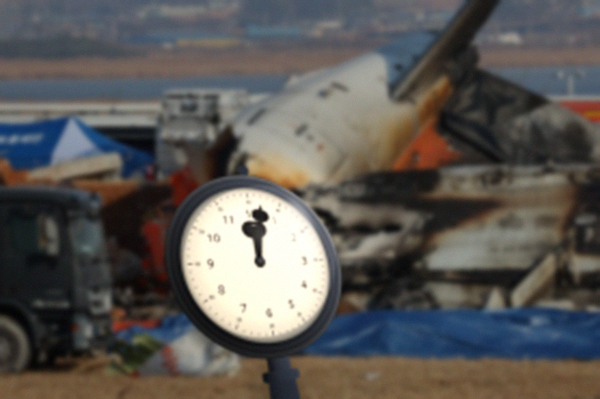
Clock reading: **12:02**
